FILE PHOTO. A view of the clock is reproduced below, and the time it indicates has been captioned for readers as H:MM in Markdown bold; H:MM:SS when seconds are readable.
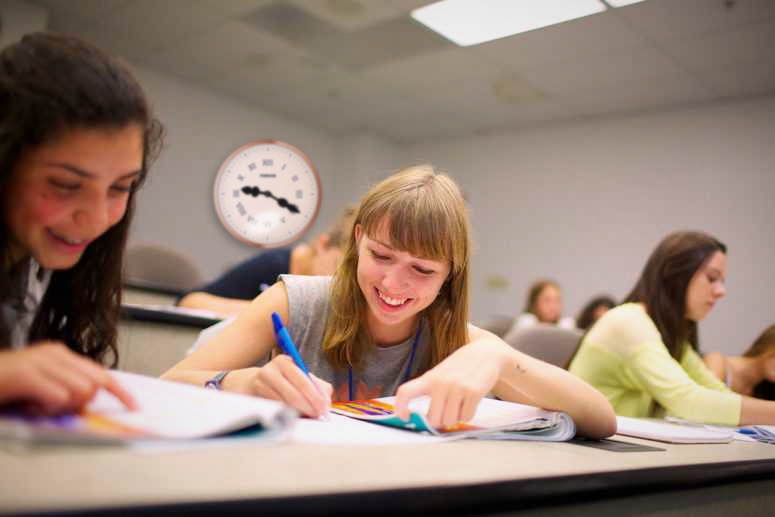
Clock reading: **9:20**
